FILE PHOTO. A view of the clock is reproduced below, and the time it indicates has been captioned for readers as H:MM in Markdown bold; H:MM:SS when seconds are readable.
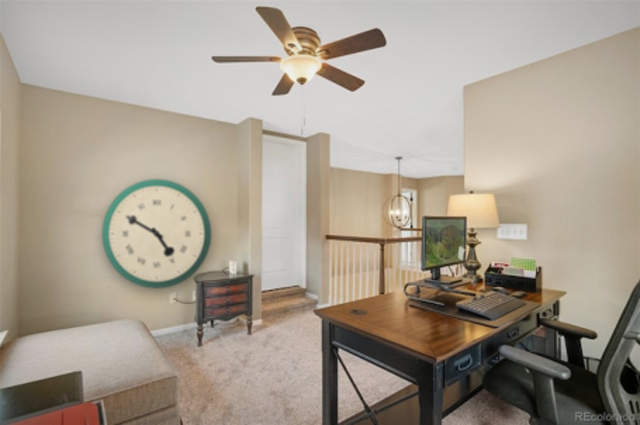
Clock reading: **4:50**
